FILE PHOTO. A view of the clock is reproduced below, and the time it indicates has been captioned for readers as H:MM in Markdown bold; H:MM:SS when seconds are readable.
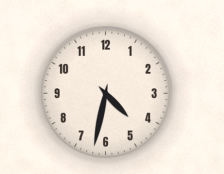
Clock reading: **4:32**
